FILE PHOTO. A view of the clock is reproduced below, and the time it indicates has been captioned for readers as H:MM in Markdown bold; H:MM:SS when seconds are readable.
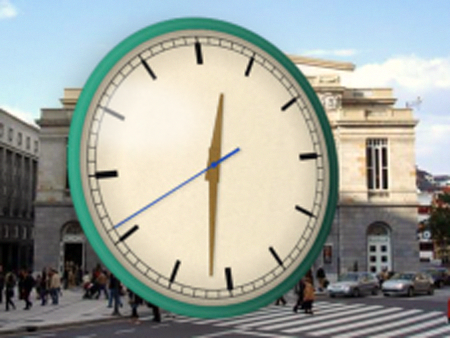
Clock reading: **12:31:41**
